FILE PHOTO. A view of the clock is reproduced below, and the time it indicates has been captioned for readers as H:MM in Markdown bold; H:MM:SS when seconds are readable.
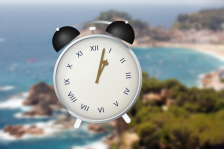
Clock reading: **1:03**
